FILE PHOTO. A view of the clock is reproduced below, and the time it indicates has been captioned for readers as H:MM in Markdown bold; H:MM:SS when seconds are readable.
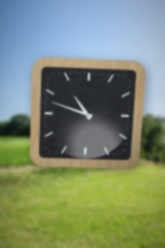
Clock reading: **10:48**
